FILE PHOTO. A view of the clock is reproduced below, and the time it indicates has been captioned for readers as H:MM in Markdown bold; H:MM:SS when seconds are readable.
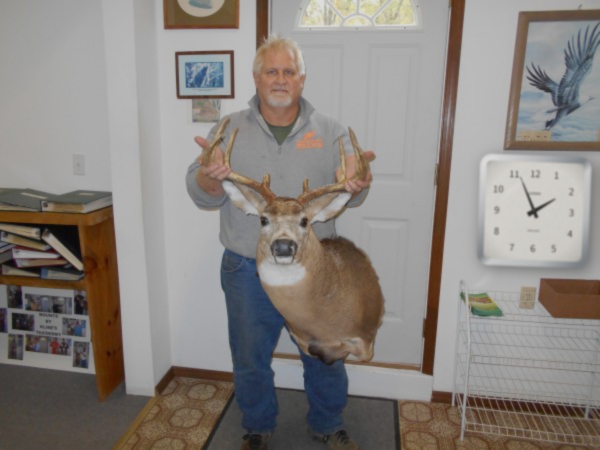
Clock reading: **1:56**
